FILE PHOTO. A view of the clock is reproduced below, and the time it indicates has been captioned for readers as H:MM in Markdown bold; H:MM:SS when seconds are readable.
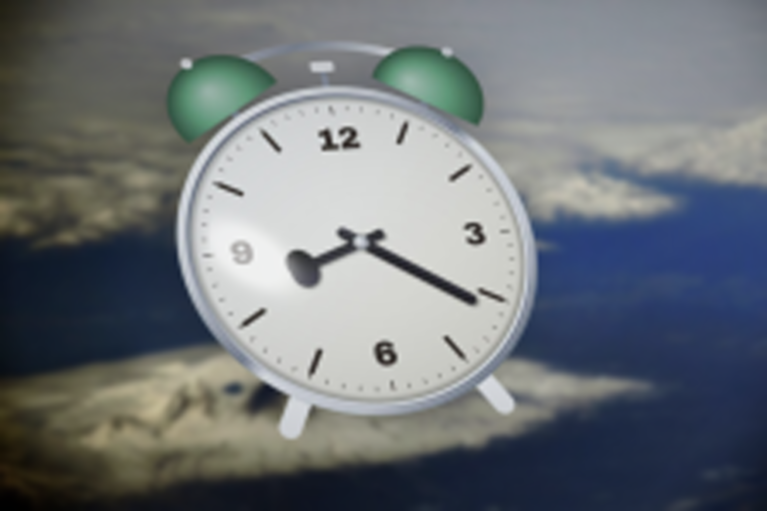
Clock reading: **8:21**
